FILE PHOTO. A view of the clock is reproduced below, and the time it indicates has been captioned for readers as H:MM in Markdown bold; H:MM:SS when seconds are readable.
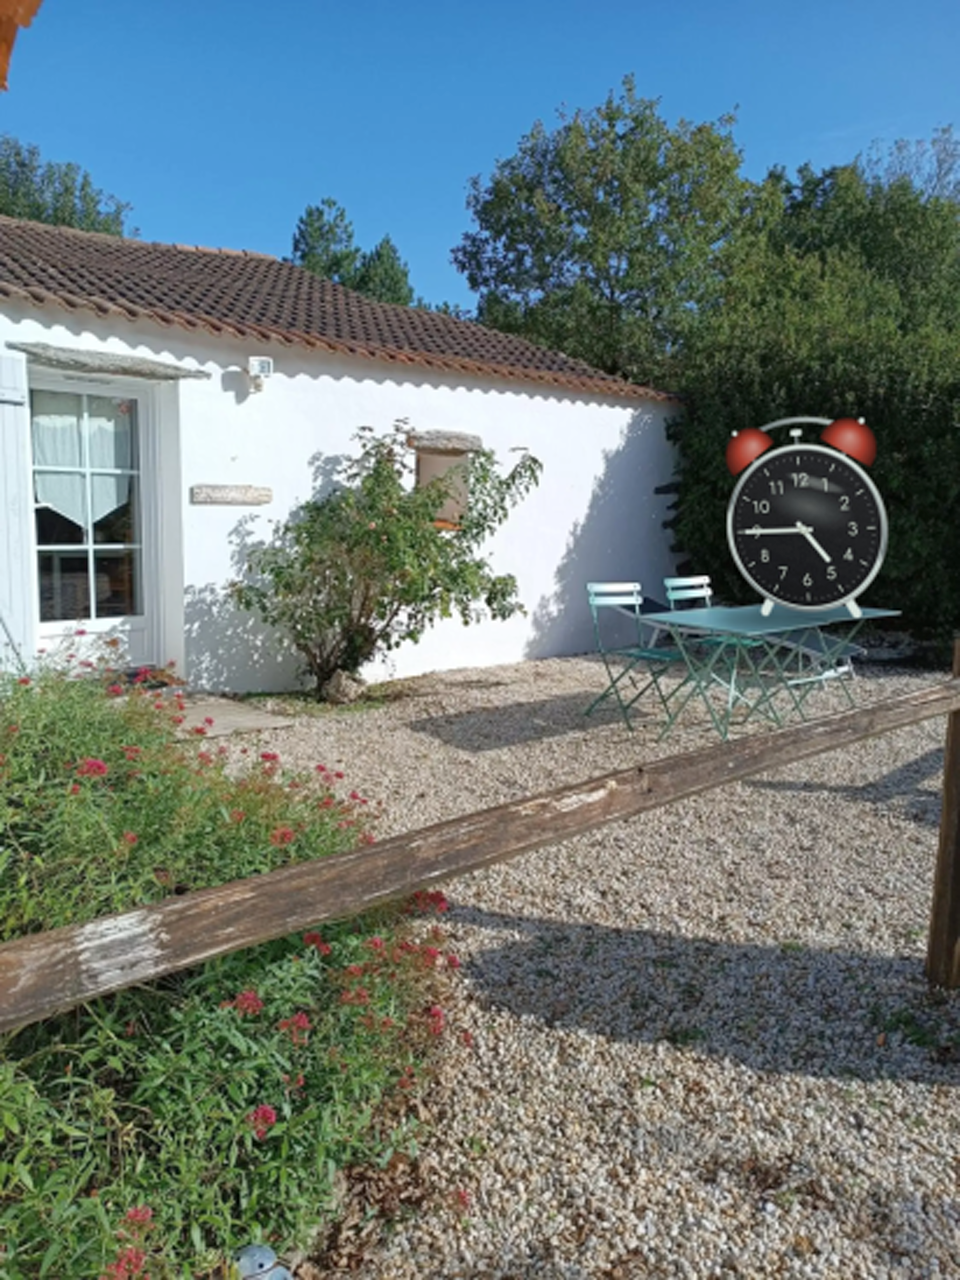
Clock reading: **4:45**
